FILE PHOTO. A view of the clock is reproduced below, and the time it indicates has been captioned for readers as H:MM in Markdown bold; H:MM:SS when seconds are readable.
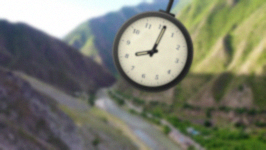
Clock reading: **8:01**
